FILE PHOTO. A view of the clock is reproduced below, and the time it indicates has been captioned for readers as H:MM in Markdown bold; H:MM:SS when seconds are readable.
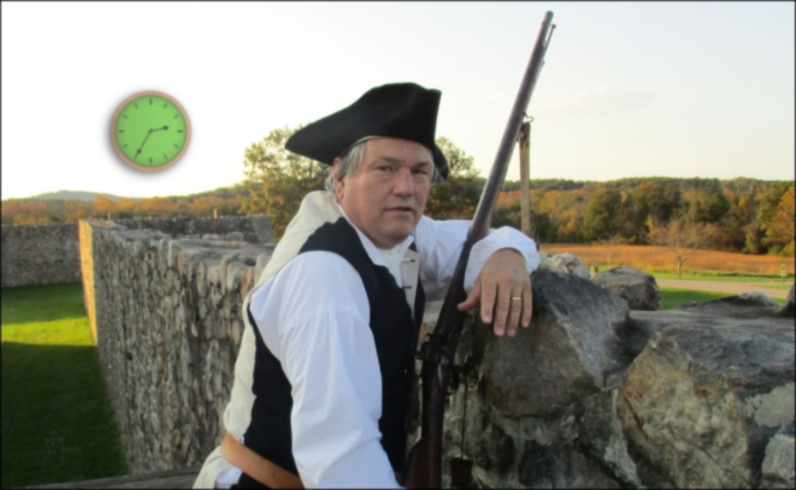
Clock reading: **2:35**
